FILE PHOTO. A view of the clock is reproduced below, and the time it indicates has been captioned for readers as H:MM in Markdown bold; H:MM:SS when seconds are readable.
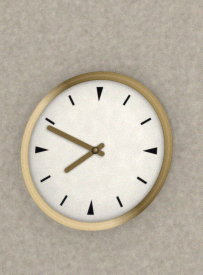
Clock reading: **7:49**
